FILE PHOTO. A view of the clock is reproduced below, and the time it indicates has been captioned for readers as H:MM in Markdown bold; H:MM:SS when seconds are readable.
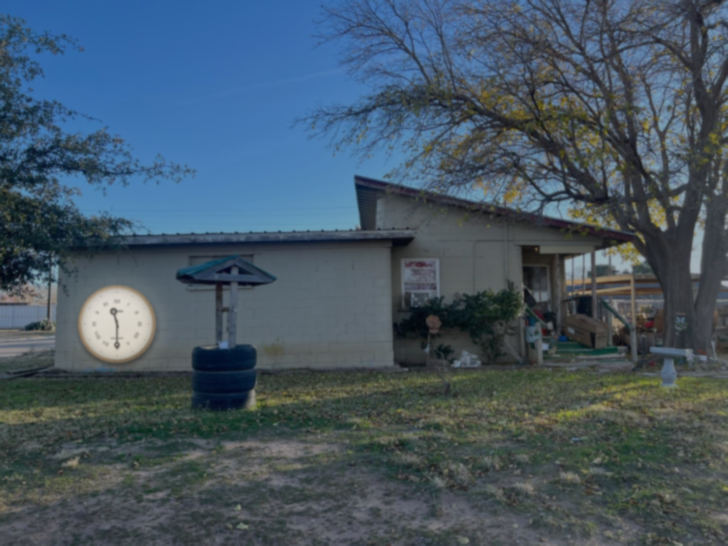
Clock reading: **11:30**
